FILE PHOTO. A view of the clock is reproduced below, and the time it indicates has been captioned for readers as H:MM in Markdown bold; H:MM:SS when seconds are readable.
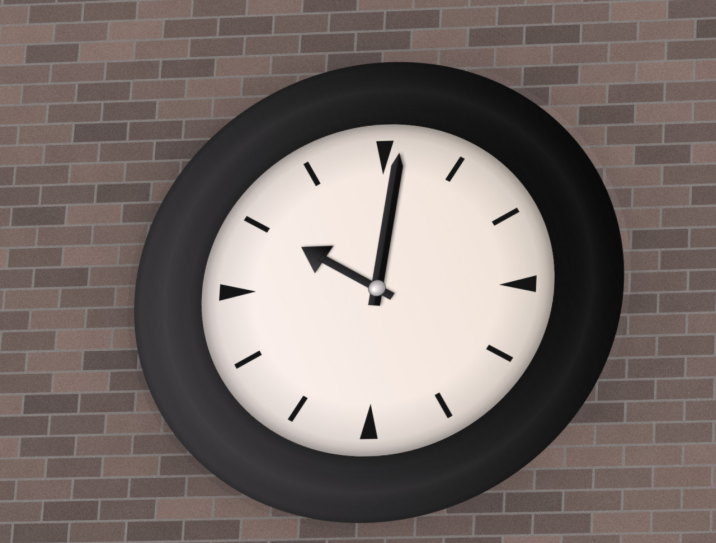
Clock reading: **10:01**
